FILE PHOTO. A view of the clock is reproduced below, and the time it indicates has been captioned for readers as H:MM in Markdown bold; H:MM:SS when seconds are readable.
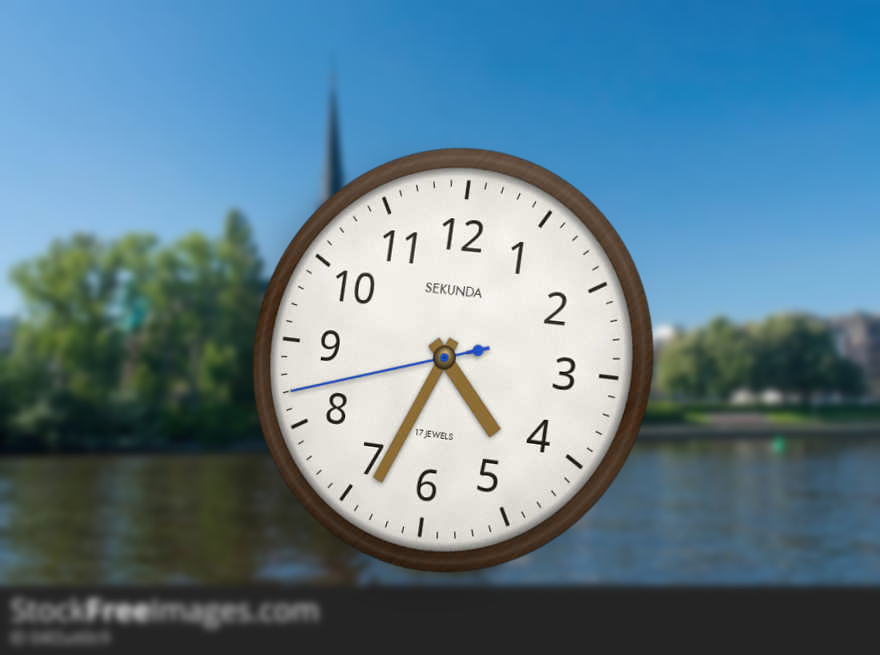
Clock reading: **4:33:42**
